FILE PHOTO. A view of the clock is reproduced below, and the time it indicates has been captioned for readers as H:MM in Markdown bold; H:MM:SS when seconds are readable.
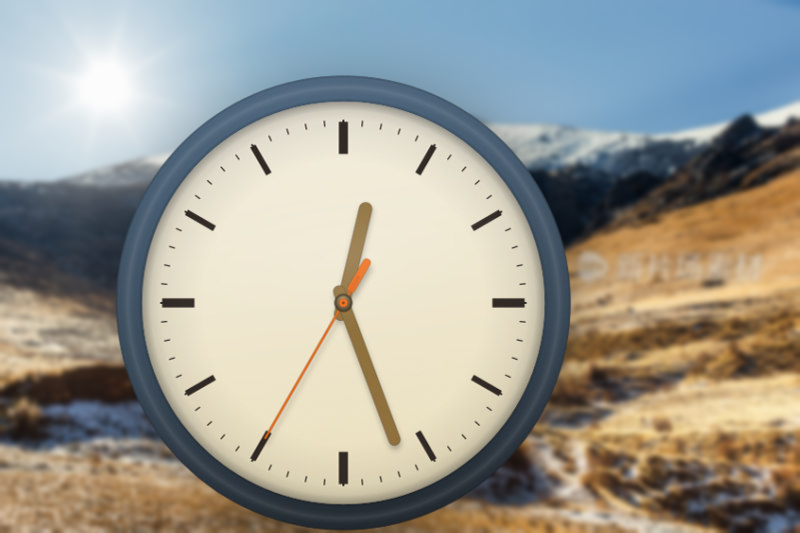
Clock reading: **12:26:35**
